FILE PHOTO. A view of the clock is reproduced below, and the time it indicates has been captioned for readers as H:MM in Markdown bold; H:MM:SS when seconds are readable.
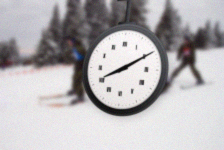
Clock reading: **8:10**
